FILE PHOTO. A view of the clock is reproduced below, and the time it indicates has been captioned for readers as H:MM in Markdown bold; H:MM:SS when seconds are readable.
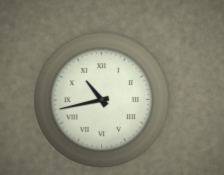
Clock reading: **10:43**
